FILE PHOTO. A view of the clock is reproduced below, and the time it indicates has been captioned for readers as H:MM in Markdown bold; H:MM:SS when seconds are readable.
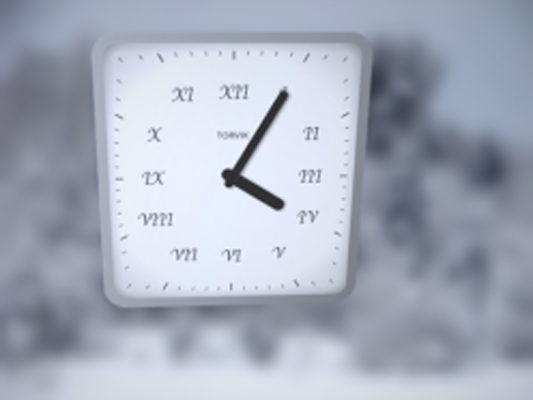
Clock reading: **4:05**
